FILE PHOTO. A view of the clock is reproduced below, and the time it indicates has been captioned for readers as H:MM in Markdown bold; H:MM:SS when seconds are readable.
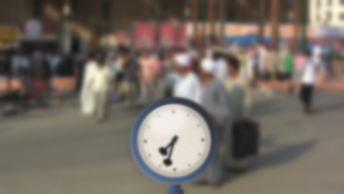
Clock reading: **7:33**
